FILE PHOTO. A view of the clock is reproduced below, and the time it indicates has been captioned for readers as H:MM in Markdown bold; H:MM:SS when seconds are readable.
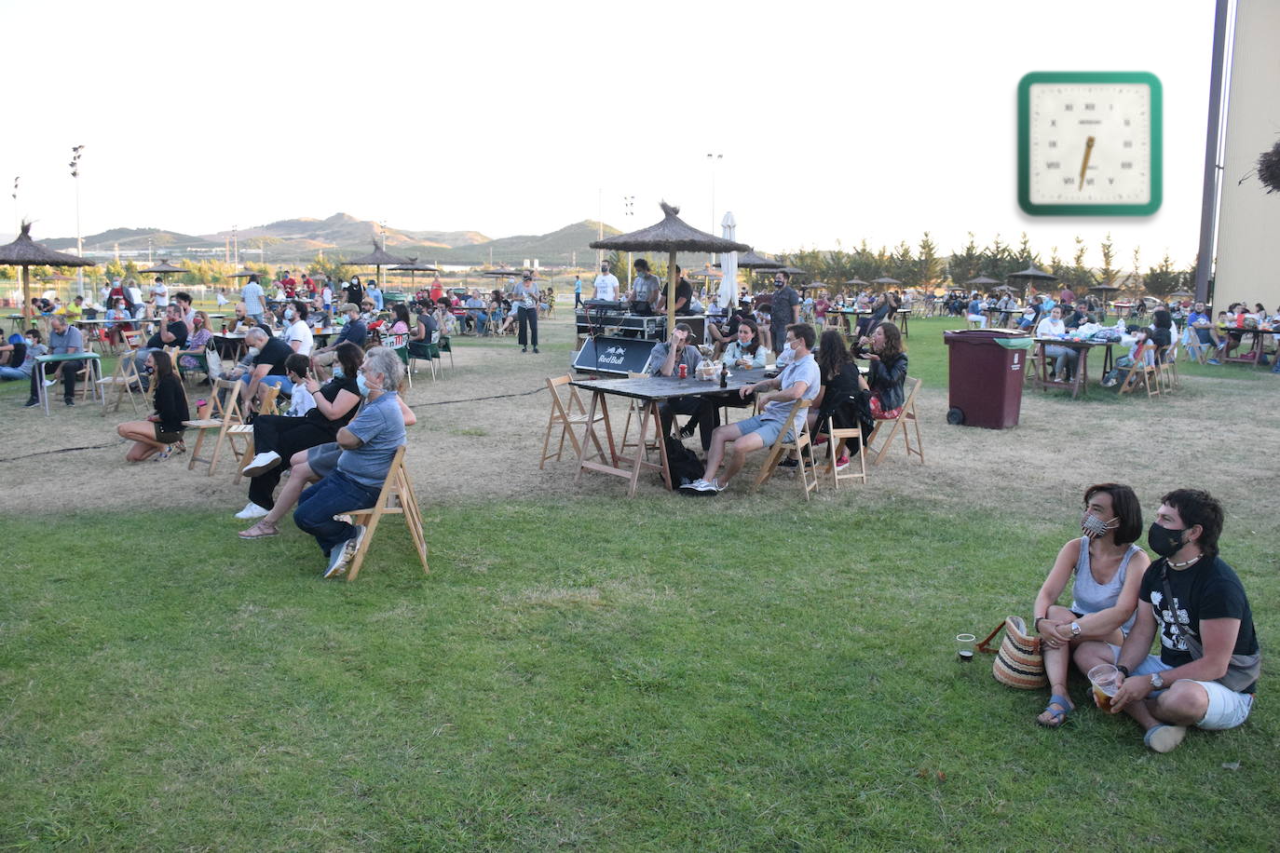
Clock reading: **6:32**
